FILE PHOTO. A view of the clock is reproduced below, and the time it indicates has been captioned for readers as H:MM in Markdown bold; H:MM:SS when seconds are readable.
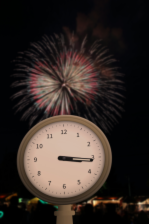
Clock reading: **3:16**
